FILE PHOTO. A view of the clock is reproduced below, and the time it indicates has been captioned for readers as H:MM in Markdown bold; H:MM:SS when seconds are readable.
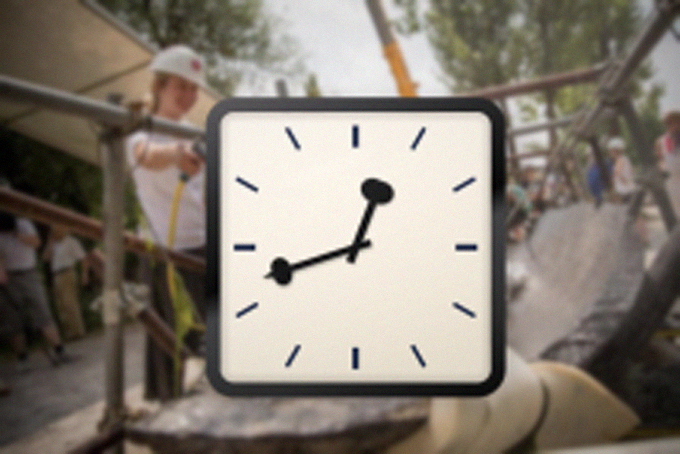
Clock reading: **12:42**
